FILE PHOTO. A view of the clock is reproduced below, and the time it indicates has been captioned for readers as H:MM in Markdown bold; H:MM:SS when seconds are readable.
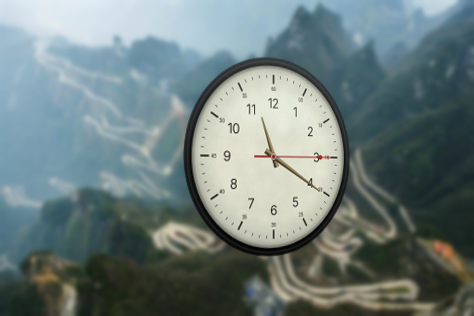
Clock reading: **11:20:15**
